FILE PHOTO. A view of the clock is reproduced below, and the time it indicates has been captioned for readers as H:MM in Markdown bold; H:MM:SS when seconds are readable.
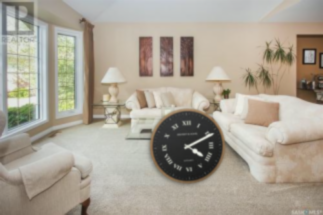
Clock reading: **4:11**
